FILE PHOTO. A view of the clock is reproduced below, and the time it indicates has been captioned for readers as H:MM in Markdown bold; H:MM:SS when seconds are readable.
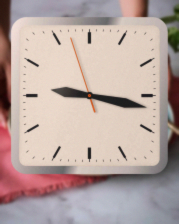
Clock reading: **9:16:57**
